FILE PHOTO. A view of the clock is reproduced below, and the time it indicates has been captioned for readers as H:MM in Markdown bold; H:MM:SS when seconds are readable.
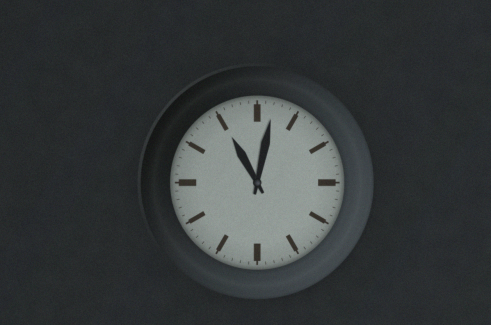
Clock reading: **11:02**
